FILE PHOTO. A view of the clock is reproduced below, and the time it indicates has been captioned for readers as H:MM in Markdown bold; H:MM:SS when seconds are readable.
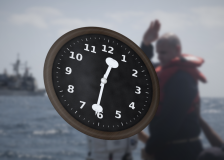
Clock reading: **12:31**
